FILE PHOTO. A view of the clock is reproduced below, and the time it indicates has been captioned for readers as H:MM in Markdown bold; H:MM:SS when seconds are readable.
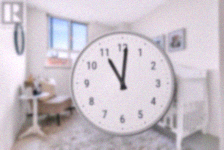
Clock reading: **11:01**
